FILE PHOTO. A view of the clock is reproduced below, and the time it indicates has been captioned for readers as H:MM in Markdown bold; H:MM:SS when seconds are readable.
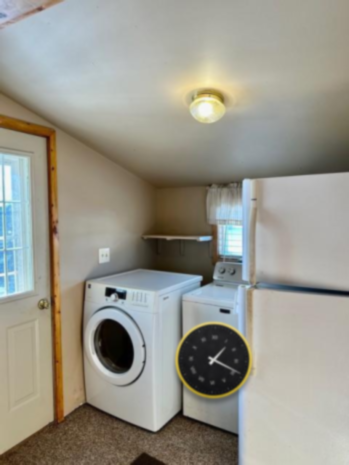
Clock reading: **1:19**
